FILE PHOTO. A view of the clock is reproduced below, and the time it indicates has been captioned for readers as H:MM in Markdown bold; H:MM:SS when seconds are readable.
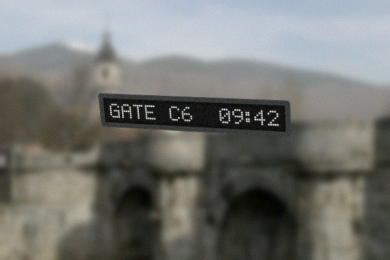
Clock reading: **9:42**
